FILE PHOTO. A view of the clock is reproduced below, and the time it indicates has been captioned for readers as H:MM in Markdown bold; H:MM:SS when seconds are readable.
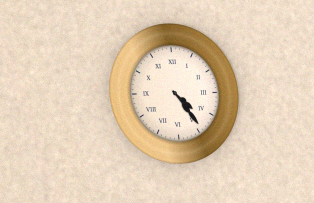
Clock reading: **4:24**
